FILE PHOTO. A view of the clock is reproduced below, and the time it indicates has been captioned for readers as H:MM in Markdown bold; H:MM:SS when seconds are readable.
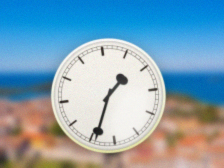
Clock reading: **1:34**
